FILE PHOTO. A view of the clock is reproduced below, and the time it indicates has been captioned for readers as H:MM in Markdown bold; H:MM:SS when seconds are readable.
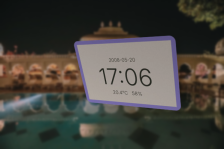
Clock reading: **17:06**
